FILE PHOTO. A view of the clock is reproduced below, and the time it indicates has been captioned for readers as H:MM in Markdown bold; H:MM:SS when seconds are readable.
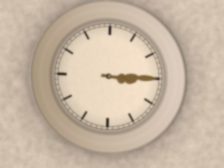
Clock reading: **3:15**
